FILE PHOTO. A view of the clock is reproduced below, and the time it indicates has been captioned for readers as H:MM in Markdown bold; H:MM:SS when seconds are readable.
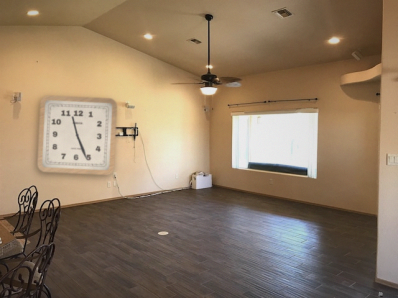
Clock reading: **11:26**
